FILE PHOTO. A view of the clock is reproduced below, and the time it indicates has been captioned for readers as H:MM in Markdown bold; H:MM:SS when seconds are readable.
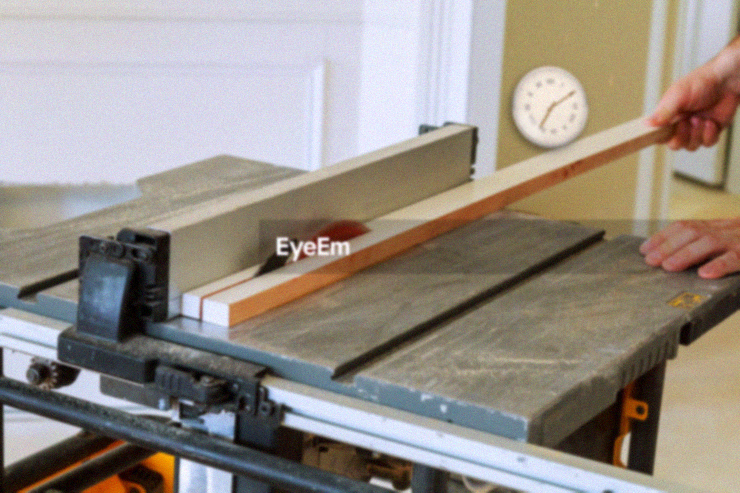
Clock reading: **7:10**
